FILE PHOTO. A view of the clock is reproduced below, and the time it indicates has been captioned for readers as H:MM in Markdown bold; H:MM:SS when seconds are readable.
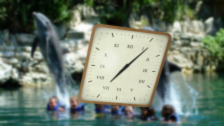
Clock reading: **7:06**
